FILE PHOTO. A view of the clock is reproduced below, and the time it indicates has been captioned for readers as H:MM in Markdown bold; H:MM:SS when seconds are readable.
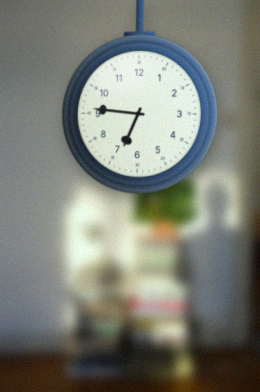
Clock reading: **6:46**
